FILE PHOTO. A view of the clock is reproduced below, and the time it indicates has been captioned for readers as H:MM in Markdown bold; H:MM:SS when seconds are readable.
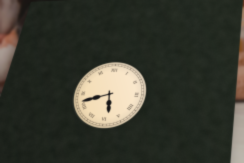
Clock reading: **5:42**
